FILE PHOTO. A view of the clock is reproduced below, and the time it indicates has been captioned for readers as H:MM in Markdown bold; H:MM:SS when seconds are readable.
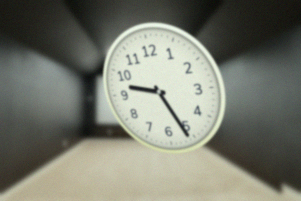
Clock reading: **9:26**
